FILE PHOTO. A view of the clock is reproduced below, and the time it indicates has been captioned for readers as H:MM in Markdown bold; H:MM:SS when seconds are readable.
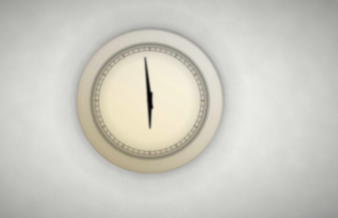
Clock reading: **5:59**
